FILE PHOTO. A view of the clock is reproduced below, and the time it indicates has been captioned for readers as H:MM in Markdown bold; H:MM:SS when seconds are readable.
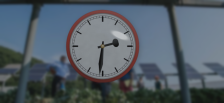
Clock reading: **2:31**
